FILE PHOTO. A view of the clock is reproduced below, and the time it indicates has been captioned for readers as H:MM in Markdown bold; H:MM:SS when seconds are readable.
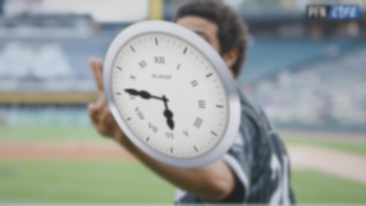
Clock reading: **5:46**
